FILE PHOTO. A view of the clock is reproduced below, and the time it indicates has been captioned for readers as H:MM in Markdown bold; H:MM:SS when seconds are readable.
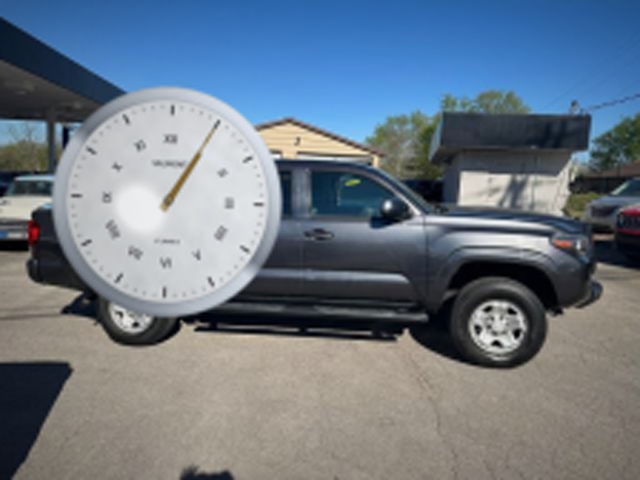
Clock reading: **1:05**
